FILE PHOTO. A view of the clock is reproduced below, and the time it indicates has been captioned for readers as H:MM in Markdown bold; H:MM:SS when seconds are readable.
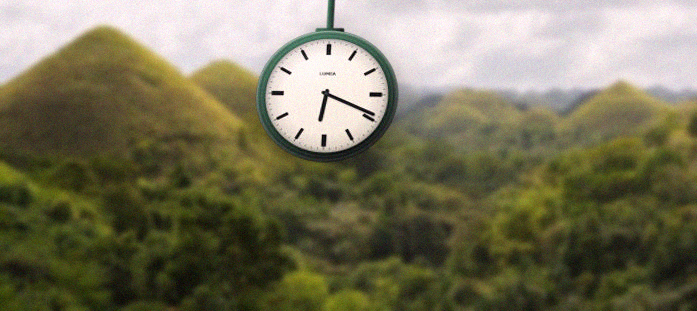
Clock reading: **6:19**
